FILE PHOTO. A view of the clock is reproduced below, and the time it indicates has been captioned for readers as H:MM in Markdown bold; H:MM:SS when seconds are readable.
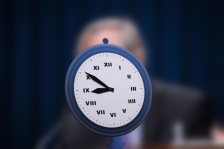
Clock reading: **8:51**
